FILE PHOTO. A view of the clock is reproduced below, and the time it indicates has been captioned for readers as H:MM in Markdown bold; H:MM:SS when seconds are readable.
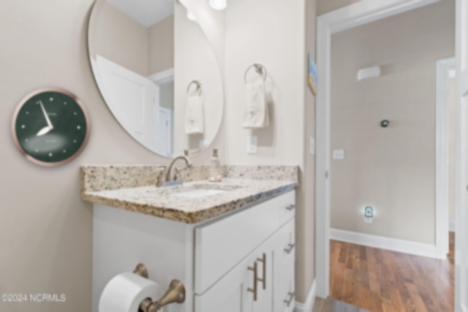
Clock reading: **7:56**
